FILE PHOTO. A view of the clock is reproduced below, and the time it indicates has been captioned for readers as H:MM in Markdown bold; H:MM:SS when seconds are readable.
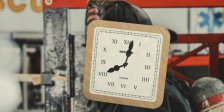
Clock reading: **8:02**
